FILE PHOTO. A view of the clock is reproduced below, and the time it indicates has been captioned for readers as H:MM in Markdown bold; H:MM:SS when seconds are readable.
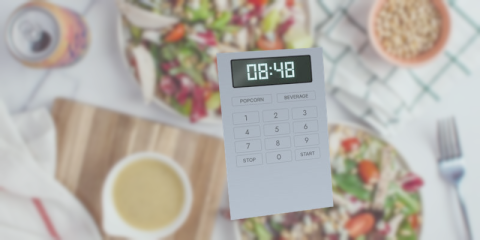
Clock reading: **8:48**
